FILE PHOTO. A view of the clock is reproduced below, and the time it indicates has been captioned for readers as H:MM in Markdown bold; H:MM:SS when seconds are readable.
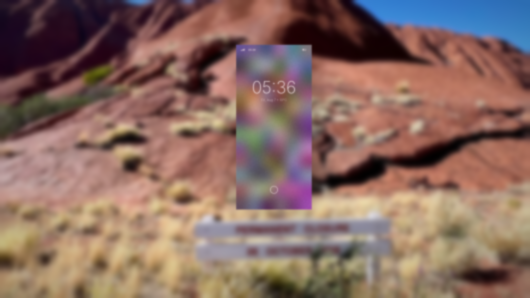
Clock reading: **5:36**
